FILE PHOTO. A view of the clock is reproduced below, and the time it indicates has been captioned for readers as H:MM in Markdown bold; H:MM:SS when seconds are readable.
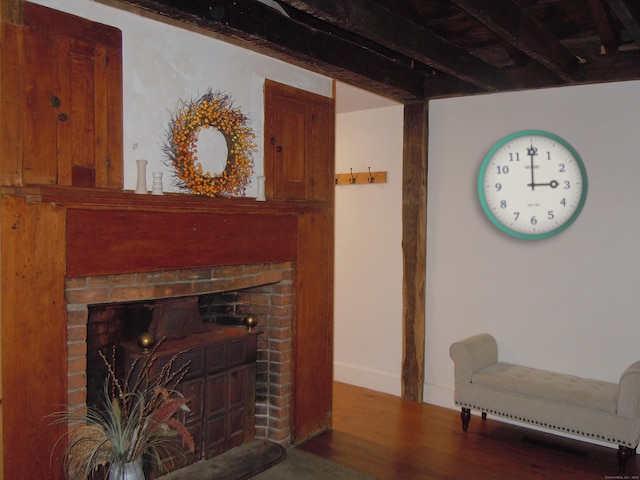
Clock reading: **3:00**
